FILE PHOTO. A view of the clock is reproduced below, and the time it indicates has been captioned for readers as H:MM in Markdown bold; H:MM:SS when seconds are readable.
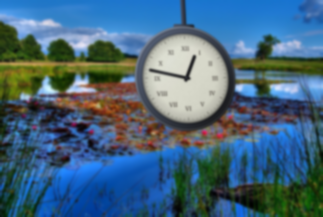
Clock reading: **12:47**
